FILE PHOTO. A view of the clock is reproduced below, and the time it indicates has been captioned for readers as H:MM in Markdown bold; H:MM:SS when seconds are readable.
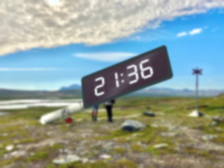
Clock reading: **21:36**
